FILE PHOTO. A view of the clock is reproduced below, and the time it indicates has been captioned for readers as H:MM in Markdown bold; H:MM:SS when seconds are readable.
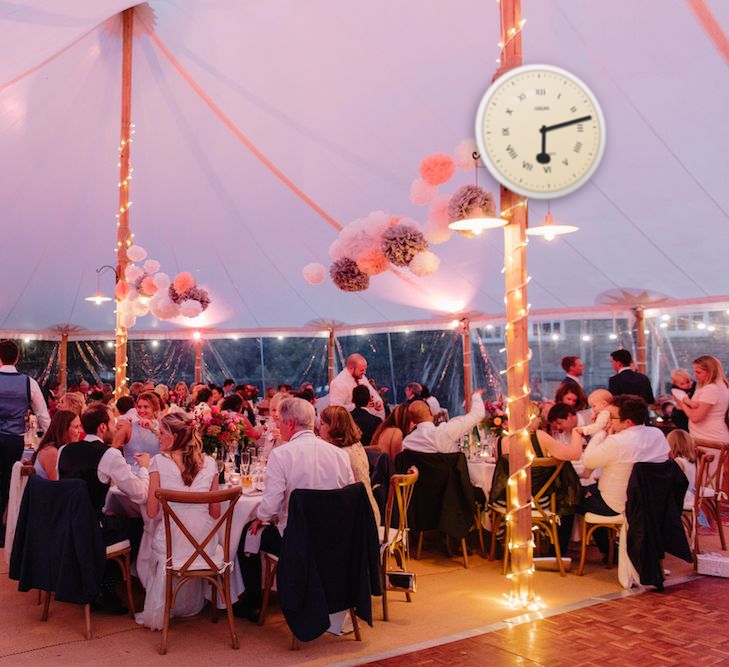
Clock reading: **6:13**
